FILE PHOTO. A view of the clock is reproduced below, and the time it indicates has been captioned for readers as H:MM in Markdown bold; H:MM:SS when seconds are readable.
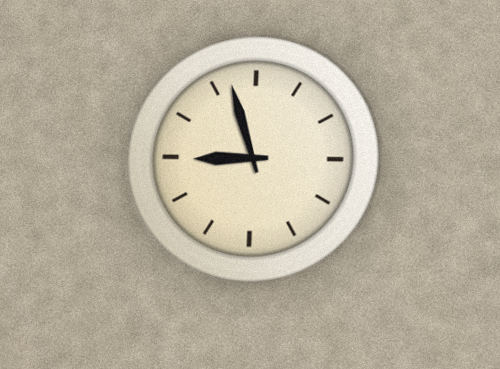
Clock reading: **8:57**
